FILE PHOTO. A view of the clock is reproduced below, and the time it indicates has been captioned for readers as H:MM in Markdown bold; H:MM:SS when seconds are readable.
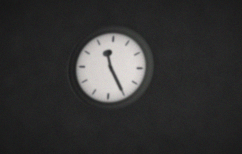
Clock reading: **11:25**
